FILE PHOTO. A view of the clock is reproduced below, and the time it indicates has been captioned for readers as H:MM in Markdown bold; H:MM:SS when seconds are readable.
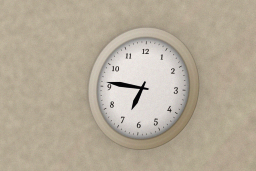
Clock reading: **6:46**
